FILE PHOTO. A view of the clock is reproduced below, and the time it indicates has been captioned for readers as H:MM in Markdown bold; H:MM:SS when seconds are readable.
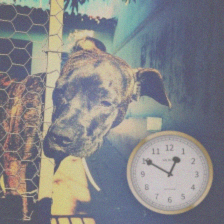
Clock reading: **12:50**
